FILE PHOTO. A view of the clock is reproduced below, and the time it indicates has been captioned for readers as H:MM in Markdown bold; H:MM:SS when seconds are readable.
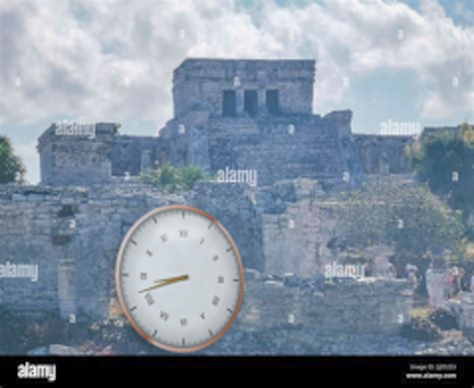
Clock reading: **8:42**
